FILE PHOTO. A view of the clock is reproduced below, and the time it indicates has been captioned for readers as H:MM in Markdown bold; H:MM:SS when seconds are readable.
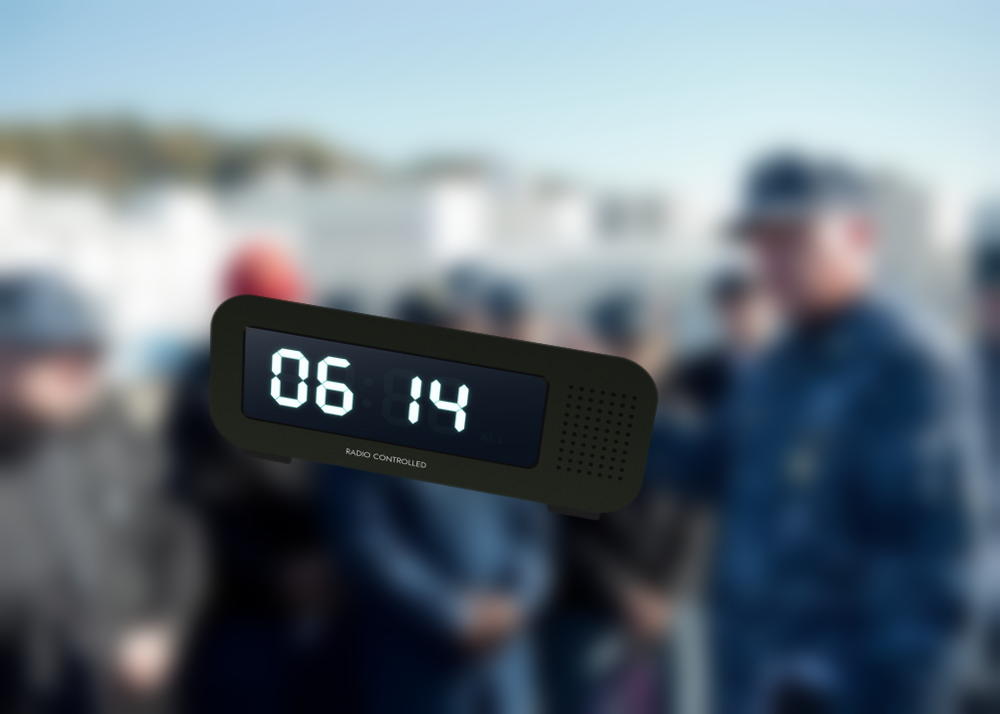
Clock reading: **6:14**
